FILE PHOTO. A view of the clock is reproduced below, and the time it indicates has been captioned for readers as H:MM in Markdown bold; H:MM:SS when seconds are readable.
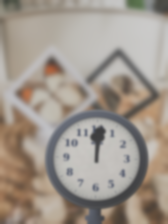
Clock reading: **12:01**
